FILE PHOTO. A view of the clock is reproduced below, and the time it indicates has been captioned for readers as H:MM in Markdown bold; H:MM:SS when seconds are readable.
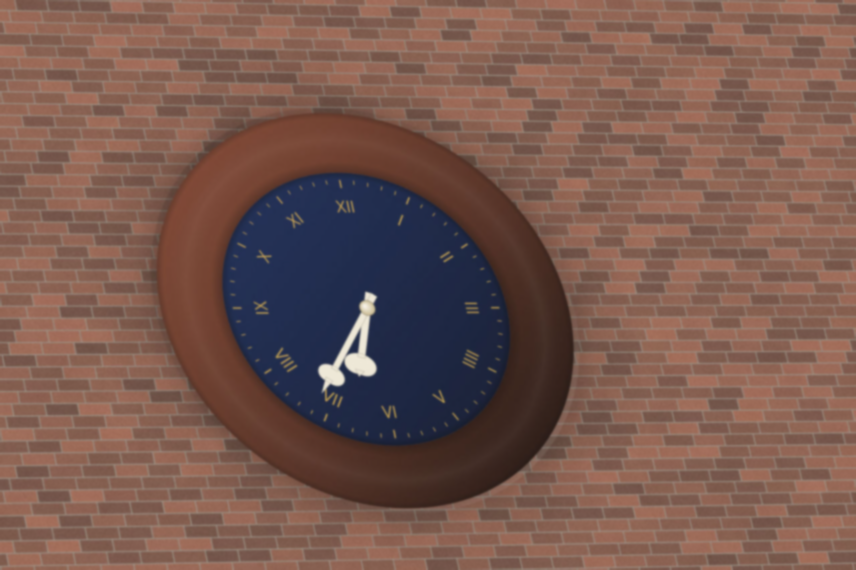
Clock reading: **6:36**
